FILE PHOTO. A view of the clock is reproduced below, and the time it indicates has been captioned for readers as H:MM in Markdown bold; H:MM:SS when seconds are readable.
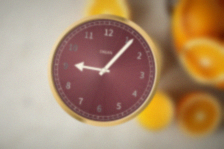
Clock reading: **9:06**
